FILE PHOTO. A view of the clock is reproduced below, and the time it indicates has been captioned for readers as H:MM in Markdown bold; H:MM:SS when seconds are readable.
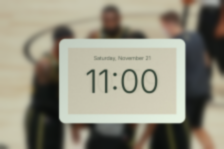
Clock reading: **11:00**
